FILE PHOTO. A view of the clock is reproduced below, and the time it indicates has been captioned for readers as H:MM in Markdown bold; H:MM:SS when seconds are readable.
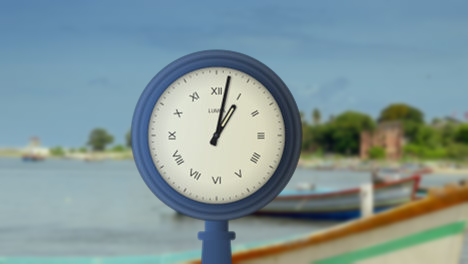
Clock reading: **1:02**
